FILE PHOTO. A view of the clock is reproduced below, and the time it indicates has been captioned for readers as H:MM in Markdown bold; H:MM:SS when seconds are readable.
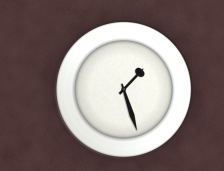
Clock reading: **1:27**
